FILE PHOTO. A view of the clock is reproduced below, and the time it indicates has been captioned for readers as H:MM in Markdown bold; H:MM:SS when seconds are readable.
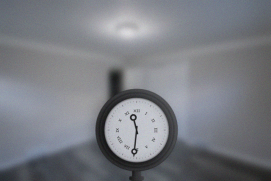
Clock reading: **11:31**
